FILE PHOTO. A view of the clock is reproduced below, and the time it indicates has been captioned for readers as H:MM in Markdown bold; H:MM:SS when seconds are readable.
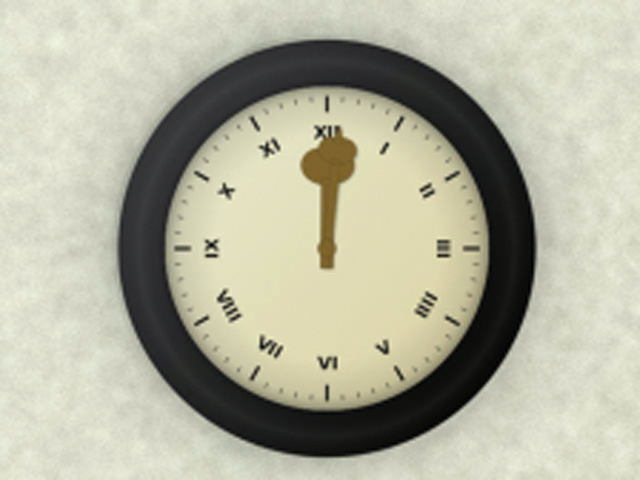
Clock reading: **12:01**
